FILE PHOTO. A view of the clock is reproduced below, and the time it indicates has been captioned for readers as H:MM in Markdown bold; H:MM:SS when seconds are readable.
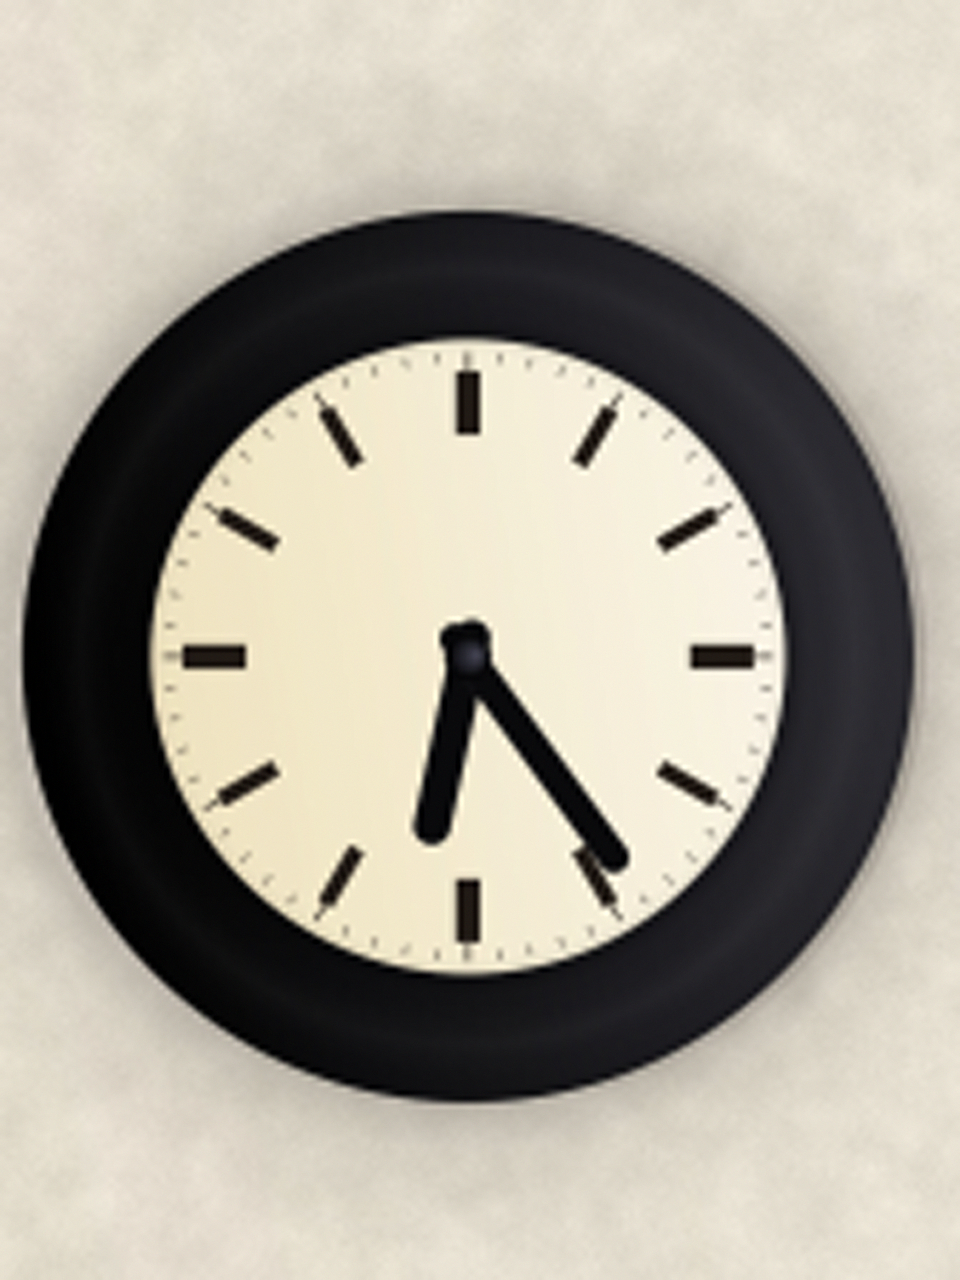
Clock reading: **6:24**
